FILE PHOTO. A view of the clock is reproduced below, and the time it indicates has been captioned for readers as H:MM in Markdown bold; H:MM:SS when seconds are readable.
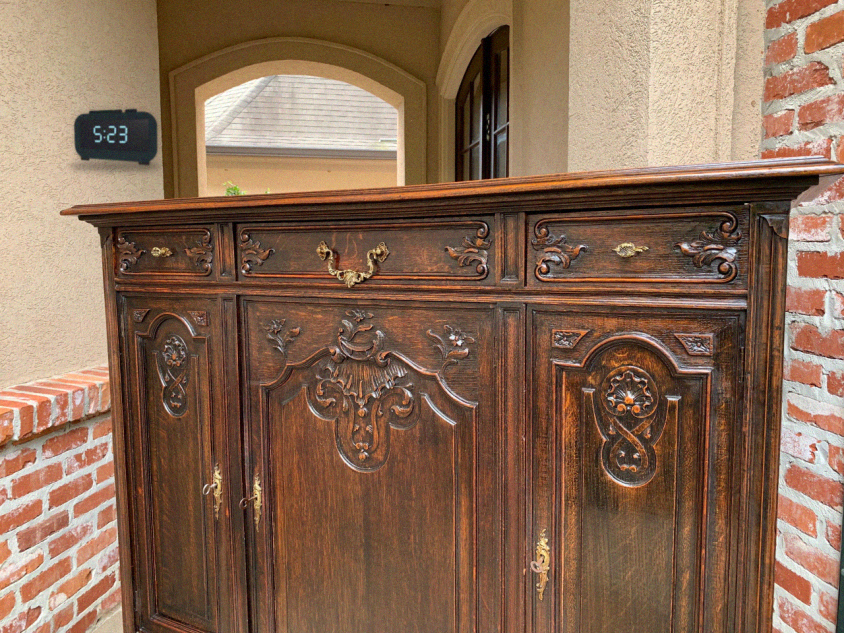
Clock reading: **5:23**
